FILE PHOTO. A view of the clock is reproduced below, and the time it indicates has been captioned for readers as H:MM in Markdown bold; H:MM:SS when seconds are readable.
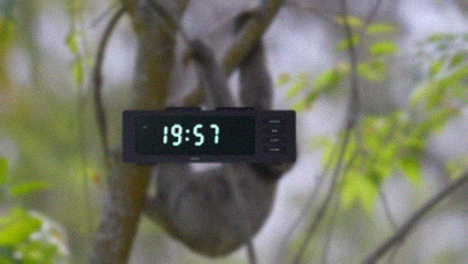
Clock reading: **19:57**
